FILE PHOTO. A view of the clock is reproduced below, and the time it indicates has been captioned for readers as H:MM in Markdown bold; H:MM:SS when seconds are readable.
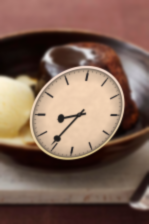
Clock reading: **8:36**
